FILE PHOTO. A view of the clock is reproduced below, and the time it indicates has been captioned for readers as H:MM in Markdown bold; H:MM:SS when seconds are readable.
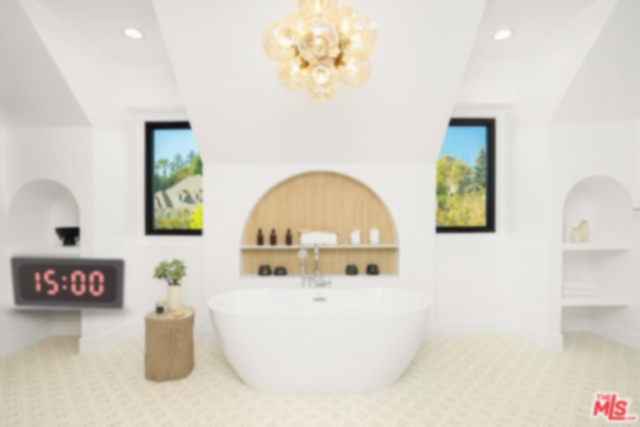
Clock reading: **15:00**
